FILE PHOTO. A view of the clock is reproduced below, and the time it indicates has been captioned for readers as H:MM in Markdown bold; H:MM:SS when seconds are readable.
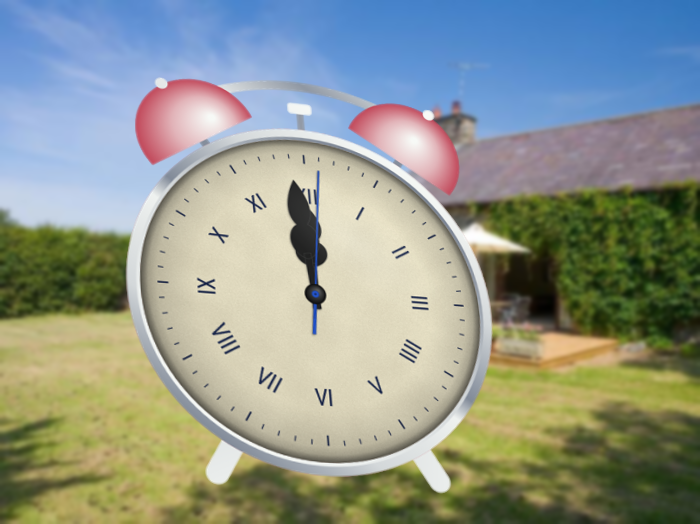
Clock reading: **11:59:01**
